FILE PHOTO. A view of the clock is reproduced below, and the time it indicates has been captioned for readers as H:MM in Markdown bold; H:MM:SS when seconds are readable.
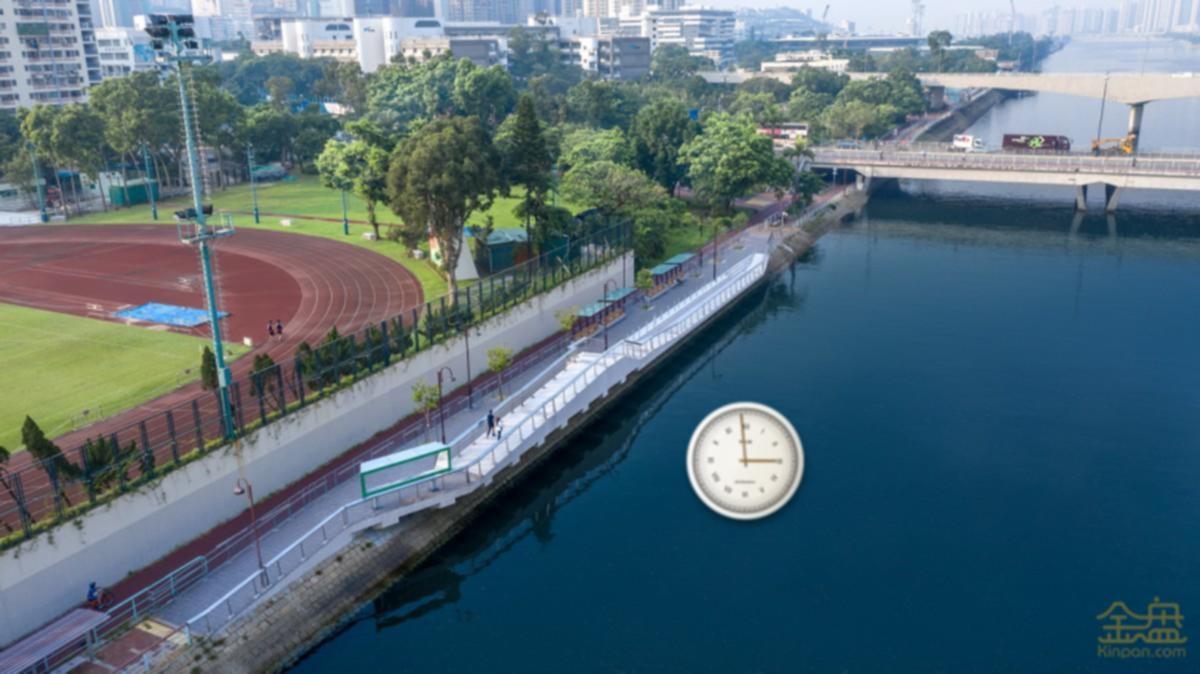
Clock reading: **2:59**
